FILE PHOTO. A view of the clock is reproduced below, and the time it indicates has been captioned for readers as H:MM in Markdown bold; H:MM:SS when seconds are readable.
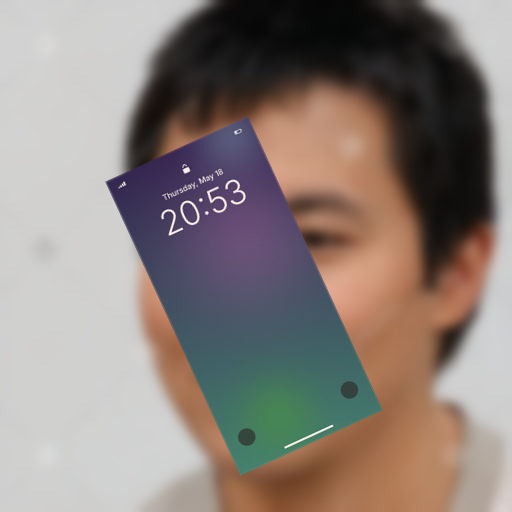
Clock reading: **20:53**
